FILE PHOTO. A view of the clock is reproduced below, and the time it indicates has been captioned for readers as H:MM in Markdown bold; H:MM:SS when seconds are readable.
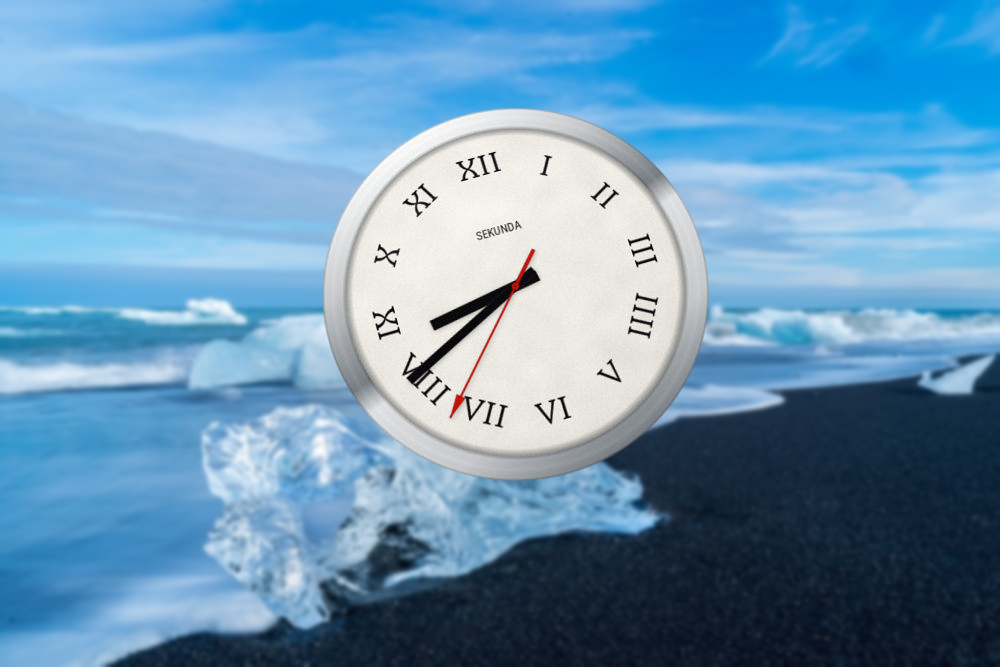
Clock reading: **8:40:37**
